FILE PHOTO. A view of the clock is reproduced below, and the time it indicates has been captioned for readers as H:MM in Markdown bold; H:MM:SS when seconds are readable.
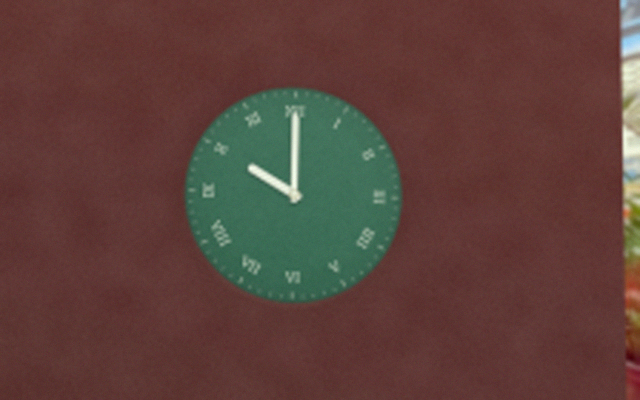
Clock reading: **10:00**
